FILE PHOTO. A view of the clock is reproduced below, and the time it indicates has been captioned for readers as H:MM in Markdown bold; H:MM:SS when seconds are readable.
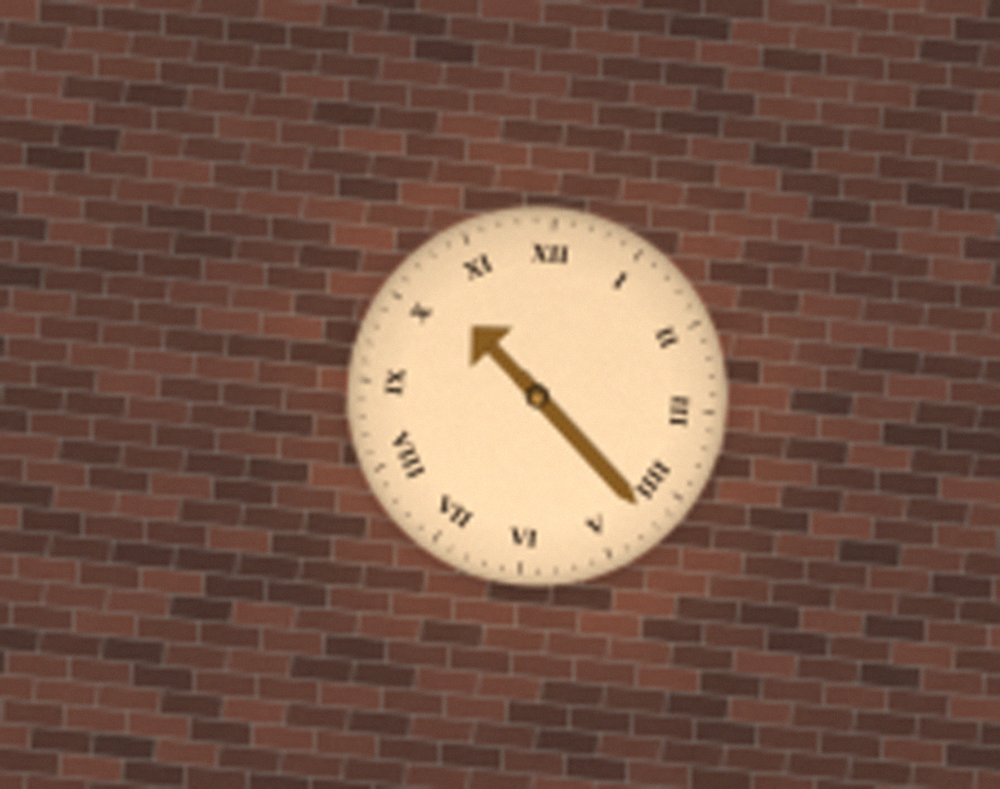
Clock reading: **10:22**
